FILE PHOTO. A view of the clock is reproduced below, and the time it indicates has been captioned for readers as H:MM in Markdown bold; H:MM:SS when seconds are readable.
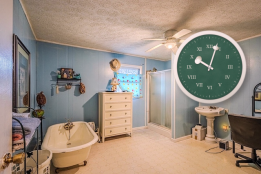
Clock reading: **10:03**
